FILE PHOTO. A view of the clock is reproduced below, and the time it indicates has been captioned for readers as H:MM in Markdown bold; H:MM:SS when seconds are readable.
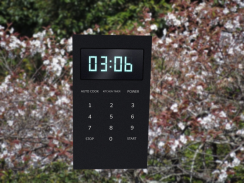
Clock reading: **3:06**
